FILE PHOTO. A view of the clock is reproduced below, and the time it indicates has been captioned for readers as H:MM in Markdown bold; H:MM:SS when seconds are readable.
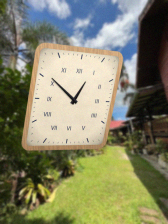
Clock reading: **12:51**
